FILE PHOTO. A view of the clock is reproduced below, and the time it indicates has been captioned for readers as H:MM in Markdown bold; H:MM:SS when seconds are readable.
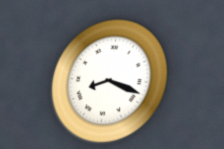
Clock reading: **8:18**
